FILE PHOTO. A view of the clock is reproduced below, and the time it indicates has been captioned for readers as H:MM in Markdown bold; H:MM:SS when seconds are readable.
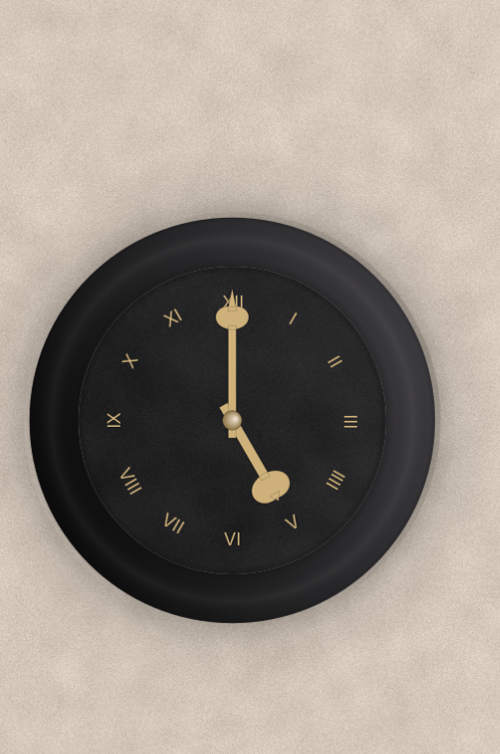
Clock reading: **5:00**
